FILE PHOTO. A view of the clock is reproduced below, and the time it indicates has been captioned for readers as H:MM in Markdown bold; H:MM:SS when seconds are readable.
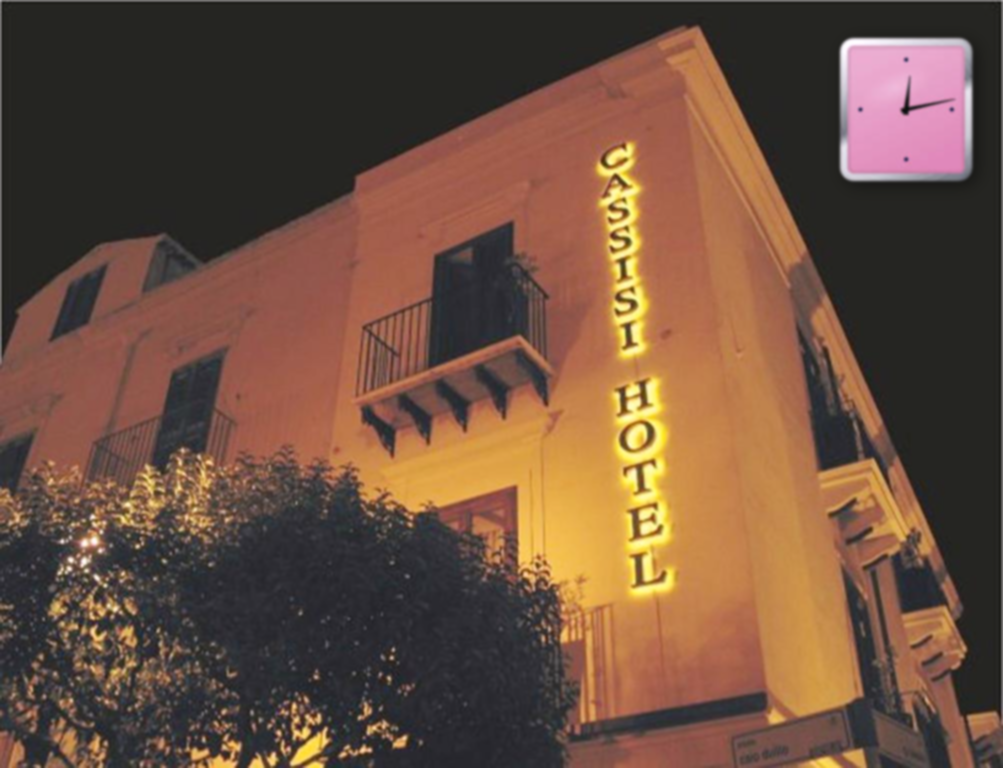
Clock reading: **12:13**
